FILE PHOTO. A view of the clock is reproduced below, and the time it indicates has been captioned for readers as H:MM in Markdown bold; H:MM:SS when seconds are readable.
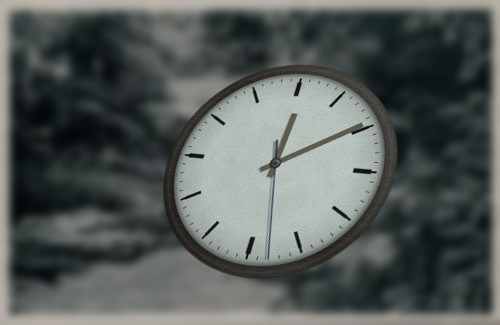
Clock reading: **12:09:28**
